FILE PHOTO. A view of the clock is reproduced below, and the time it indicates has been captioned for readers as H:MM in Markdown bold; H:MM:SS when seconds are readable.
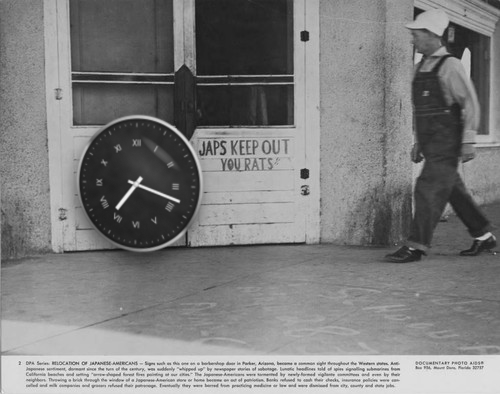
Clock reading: **7:18**
